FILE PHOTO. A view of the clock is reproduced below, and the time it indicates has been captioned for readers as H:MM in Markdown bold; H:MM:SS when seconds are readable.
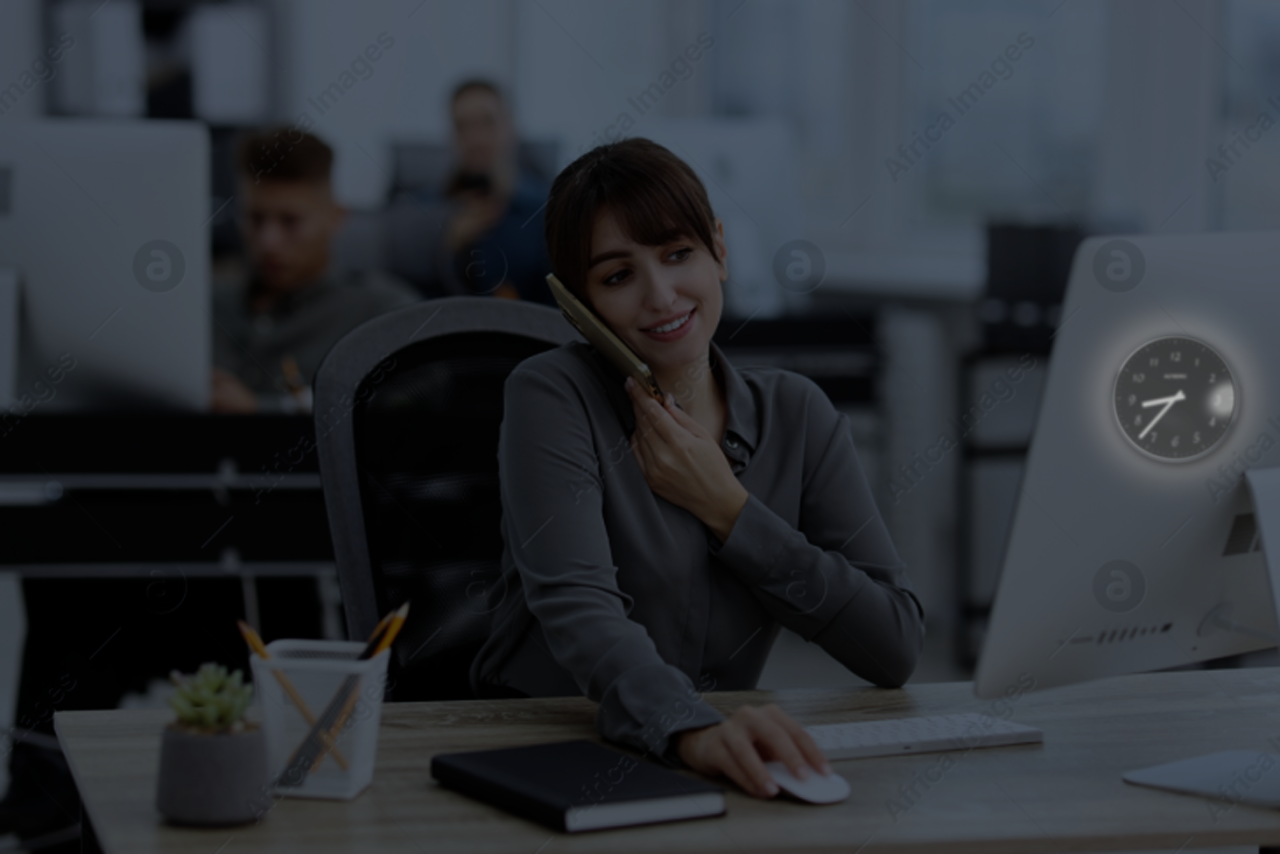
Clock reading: **8:37**
